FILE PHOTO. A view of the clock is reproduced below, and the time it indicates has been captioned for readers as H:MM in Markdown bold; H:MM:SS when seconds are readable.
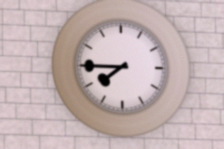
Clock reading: **7:45**
